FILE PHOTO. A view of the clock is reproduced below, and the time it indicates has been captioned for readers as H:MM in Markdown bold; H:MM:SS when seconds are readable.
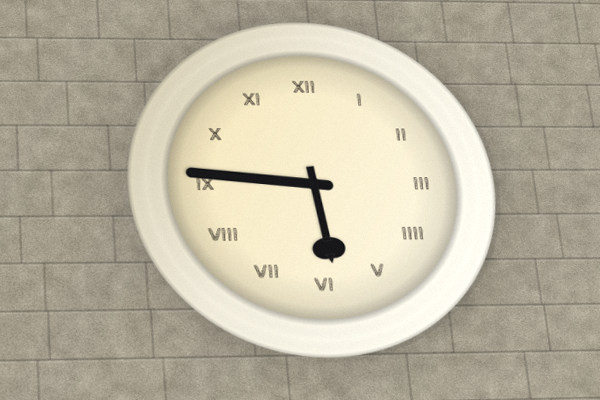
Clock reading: **5:46**
